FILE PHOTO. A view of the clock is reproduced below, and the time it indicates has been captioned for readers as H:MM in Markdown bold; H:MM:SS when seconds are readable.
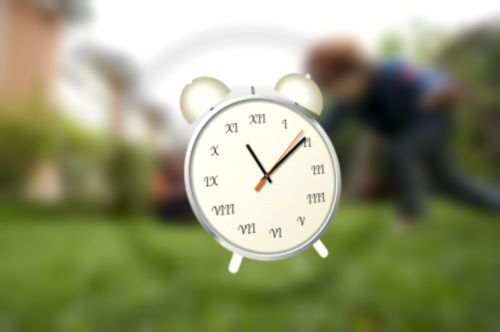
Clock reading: **11:09:08**
